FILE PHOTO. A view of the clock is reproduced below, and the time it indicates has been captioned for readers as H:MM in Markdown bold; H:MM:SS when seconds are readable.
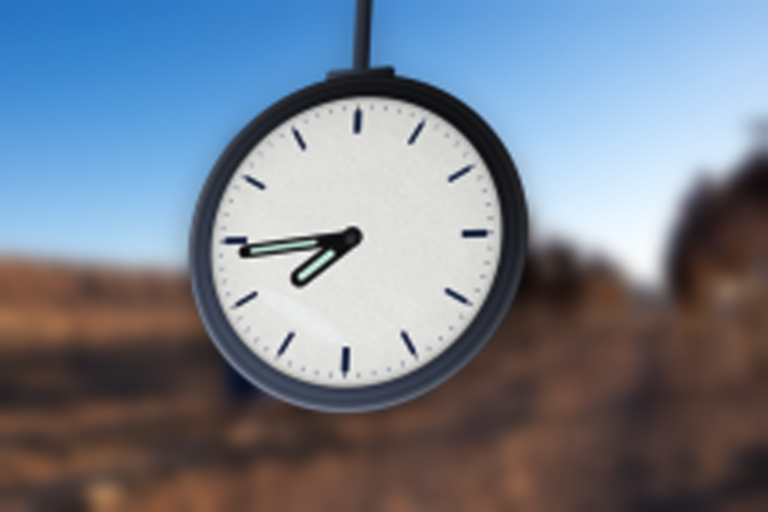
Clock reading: **7:44**
